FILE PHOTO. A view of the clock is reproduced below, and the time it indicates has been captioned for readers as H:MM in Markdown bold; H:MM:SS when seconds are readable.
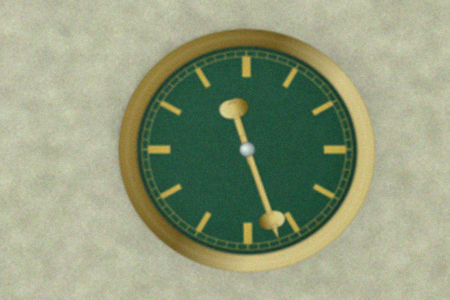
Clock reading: **11:27**
